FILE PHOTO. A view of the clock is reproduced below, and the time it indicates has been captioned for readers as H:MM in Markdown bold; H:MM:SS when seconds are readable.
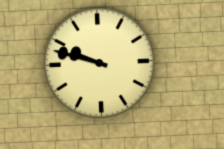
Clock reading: **9:48**
